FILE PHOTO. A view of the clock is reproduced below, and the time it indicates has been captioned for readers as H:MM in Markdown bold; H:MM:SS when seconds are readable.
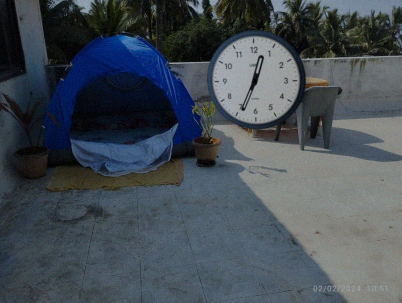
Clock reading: **12:34**
